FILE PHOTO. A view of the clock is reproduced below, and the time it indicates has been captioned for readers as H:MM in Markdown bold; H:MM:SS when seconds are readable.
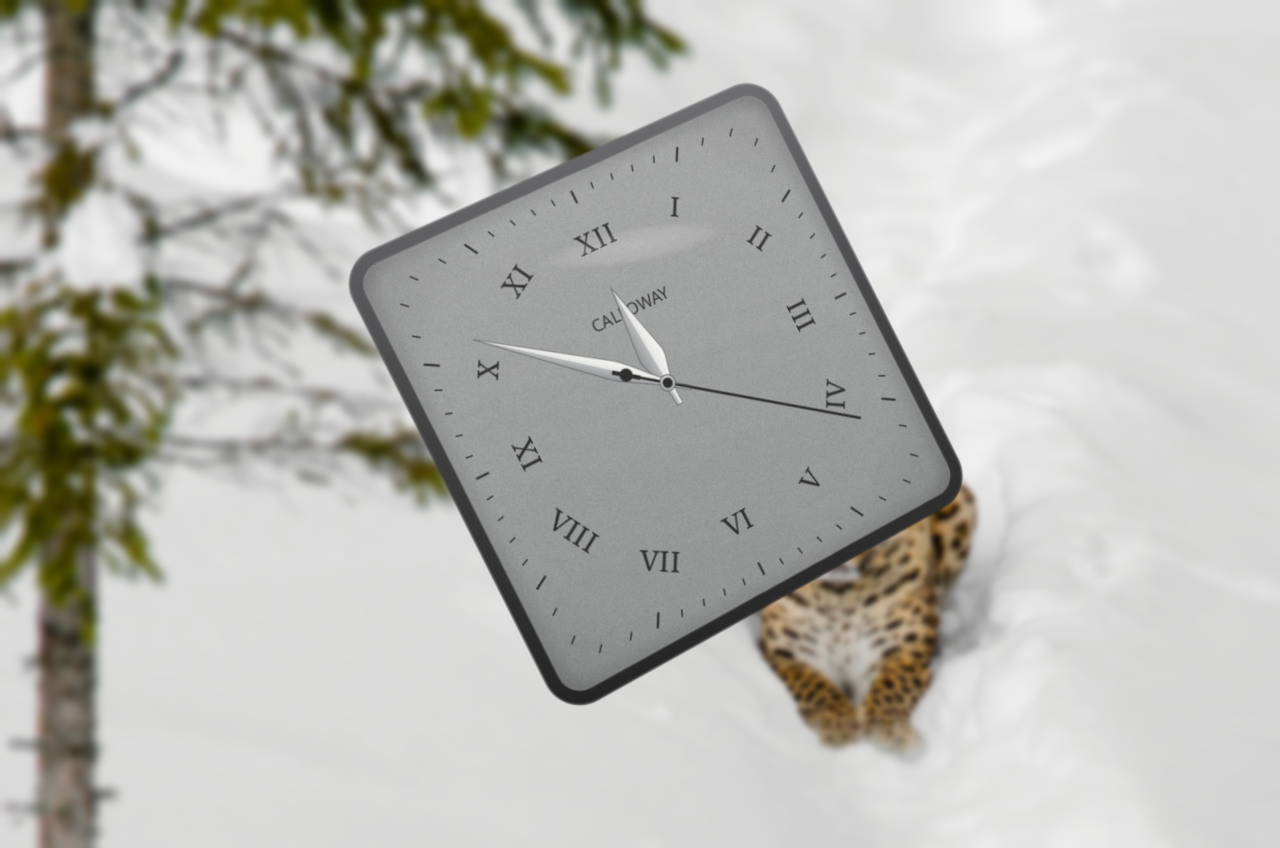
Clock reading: **11:51:21**
